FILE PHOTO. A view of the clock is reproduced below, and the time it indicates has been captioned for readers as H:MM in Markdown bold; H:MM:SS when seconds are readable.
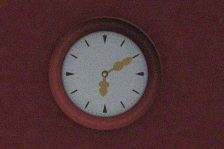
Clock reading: **6:10**
